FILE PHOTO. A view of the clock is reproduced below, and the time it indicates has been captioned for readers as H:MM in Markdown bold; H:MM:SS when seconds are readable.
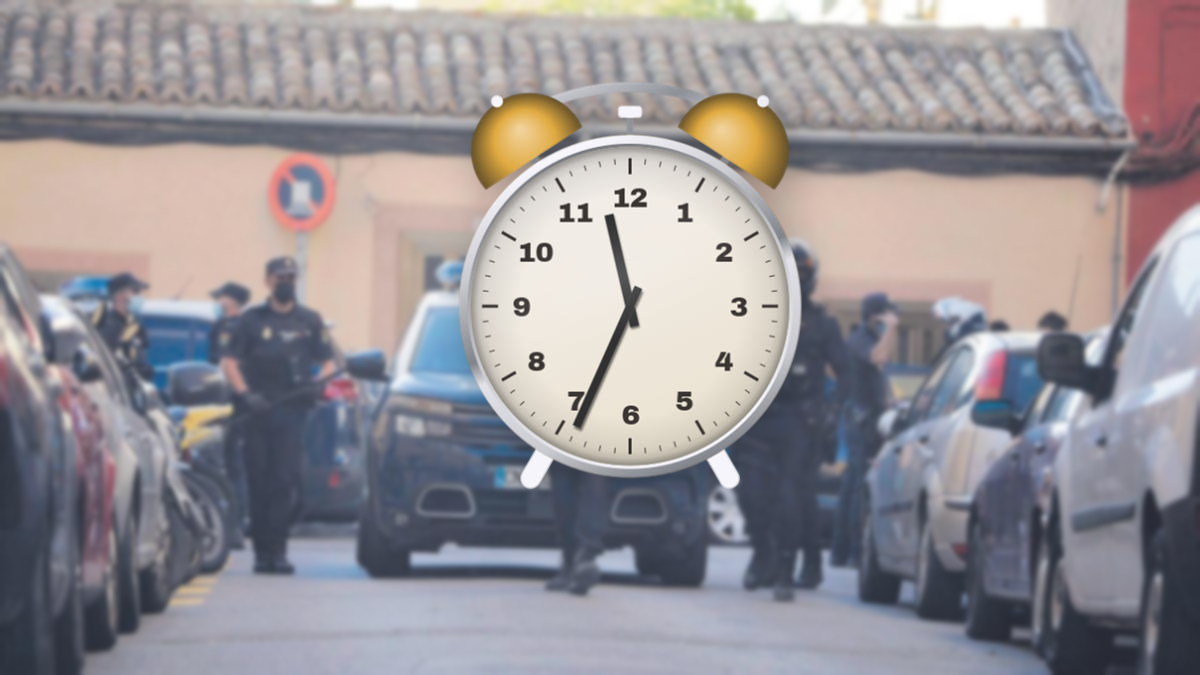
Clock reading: **11:34**
